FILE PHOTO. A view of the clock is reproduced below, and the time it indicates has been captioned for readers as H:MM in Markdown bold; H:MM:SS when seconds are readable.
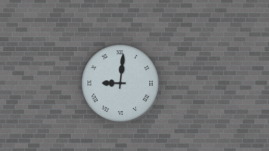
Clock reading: **9:01**
